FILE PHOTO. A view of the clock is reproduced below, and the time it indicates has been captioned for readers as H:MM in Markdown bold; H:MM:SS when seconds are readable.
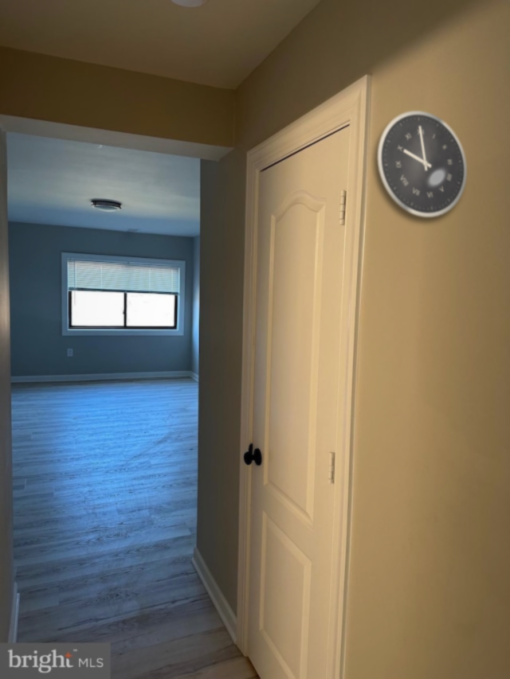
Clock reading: **10:00**
